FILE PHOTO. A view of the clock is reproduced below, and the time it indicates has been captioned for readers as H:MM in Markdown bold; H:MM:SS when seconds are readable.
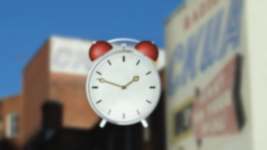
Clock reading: **1:48**
